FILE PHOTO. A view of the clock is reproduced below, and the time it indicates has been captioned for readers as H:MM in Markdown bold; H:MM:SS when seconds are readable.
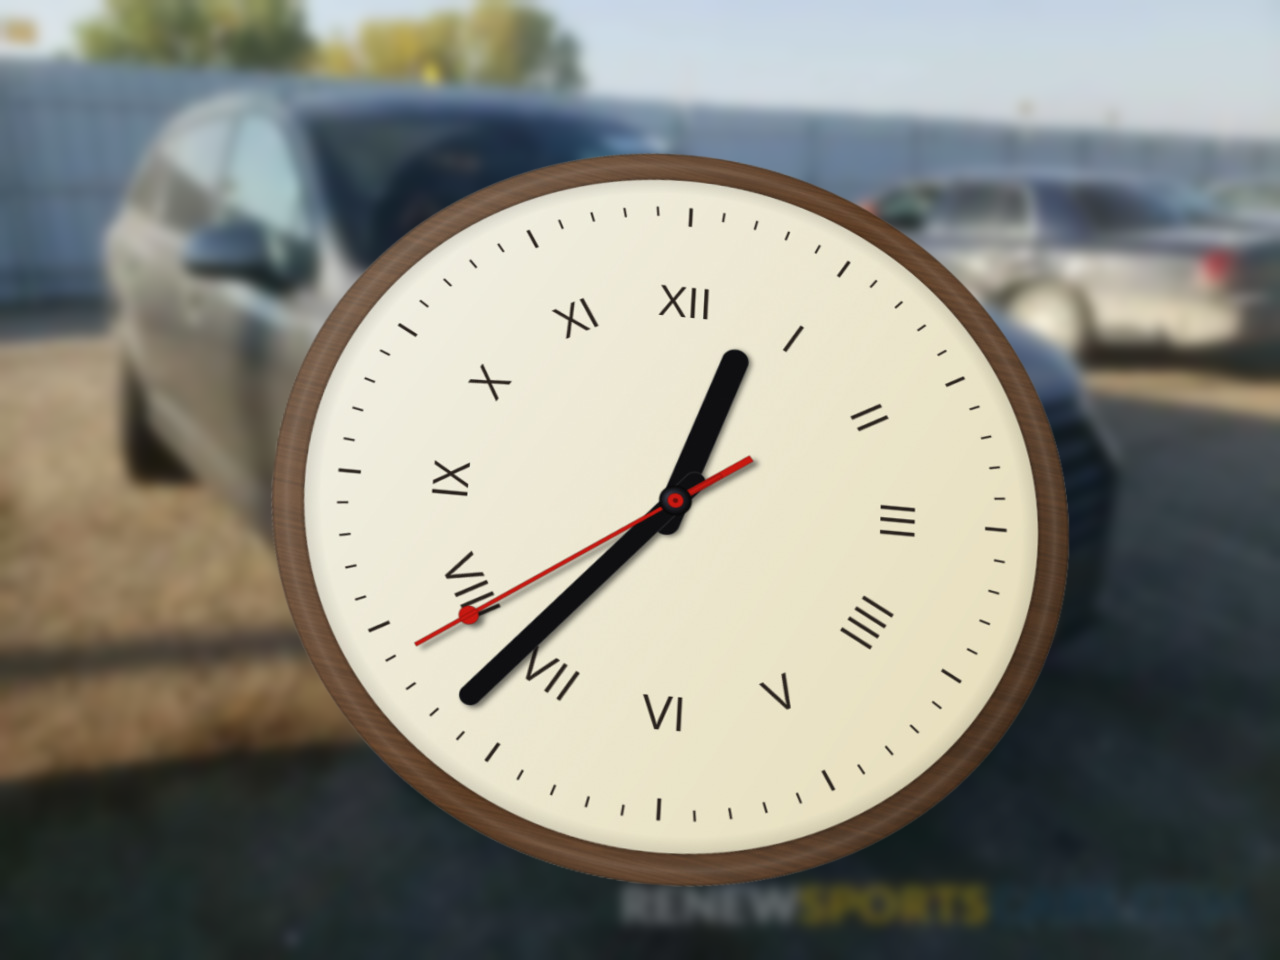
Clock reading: **12:36:39**
